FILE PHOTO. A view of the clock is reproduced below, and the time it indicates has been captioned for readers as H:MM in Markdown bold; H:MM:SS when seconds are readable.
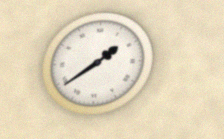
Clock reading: **1:39**
